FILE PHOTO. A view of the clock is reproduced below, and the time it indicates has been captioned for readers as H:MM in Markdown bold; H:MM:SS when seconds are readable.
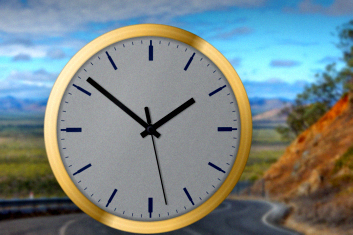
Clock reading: **1:51:28**
